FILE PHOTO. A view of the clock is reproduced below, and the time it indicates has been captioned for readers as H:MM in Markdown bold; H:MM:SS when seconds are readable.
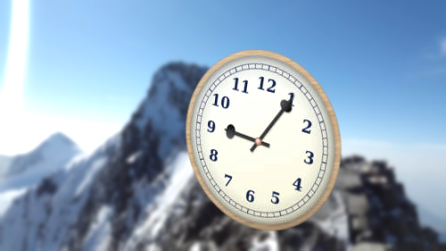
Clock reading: **9:05**
